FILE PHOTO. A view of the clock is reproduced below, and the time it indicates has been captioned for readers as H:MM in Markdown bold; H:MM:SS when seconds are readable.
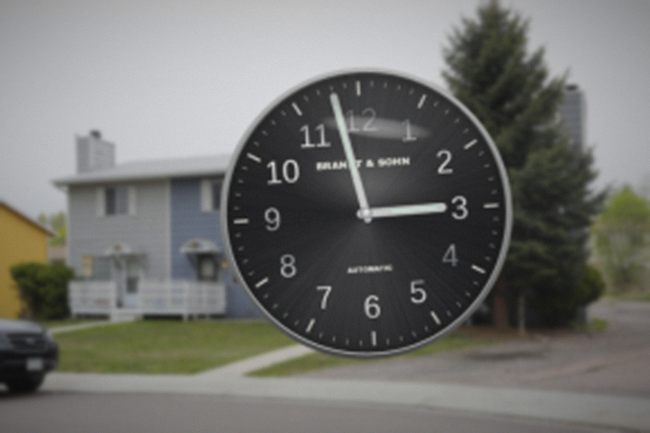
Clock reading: **2:58**
